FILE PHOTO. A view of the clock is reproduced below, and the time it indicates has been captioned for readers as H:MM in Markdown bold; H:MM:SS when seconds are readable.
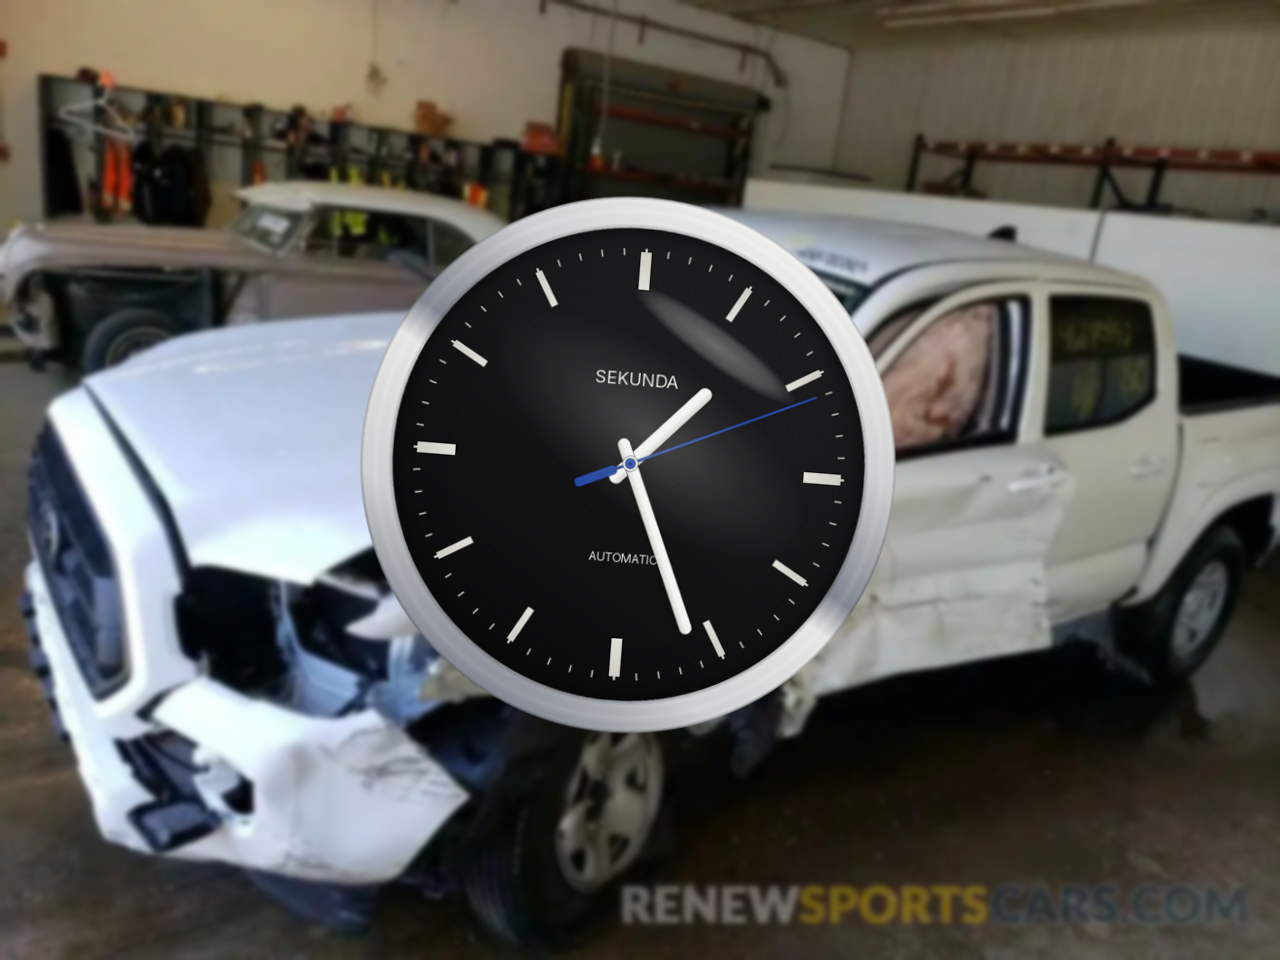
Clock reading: **1:26:11**
